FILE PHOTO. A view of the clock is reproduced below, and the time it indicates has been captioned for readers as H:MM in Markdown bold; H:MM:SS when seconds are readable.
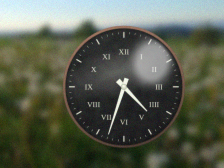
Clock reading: **4:33**
